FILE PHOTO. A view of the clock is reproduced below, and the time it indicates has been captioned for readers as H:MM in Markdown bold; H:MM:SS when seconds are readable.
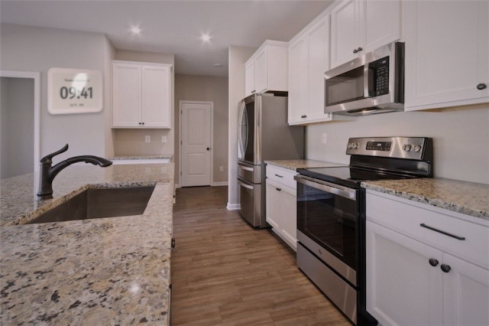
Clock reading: **9:41**
